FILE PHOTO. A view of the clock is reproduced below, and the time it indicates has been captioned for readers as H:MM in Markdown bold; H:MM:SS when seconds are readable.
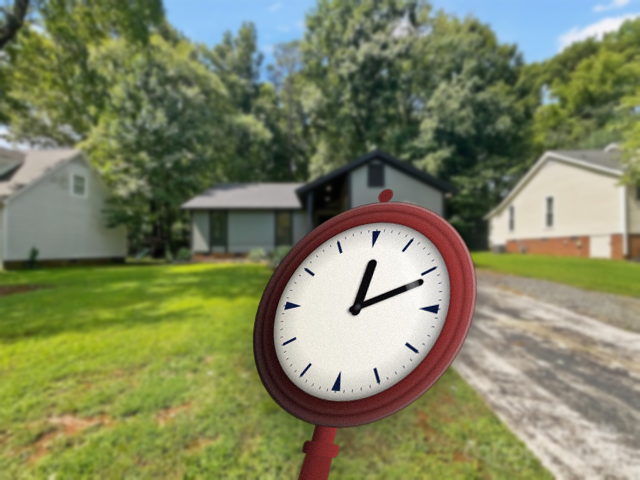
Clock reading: **12:11**
